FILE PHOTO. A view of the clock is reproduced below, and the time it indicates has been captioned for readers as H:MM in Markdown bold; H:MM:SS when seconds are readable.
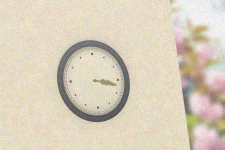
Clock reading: **3:17**
